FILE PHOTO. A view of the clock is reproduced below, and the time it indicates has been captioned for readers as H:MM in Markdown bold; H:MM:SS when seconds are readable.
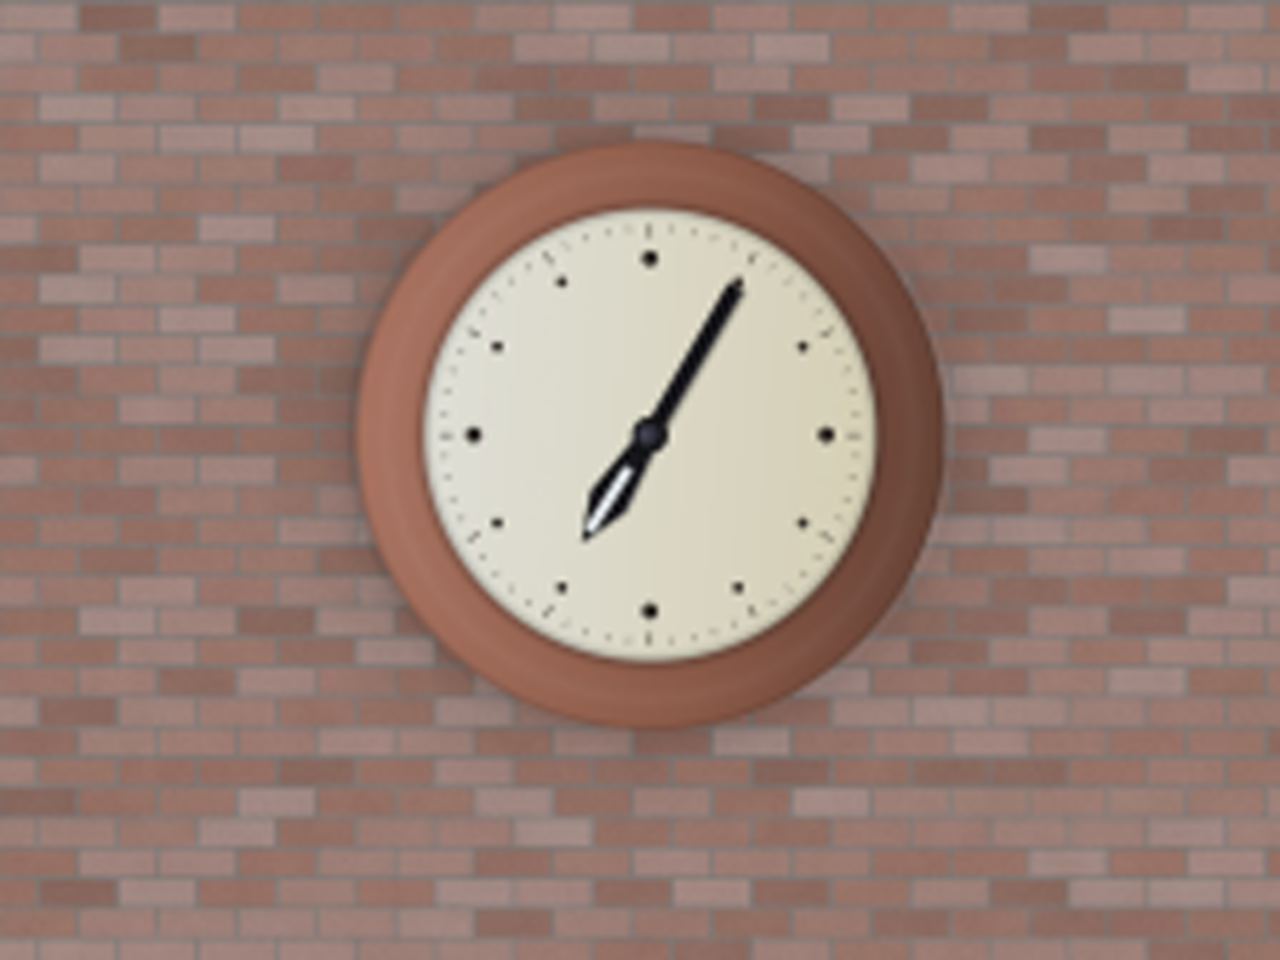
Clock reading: **7:05**
